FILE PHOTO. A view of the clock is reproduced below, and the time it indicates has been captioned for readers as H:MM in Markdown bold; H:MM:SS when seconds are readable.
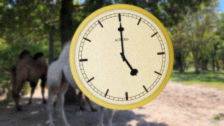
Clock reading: **5:00**
